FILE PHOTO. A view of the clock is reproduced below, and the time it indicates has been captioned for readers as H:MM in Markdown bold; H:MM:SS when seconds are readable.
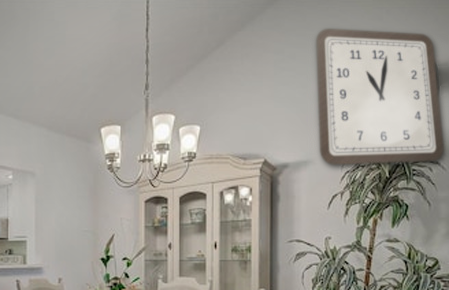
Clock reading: **11:02**
